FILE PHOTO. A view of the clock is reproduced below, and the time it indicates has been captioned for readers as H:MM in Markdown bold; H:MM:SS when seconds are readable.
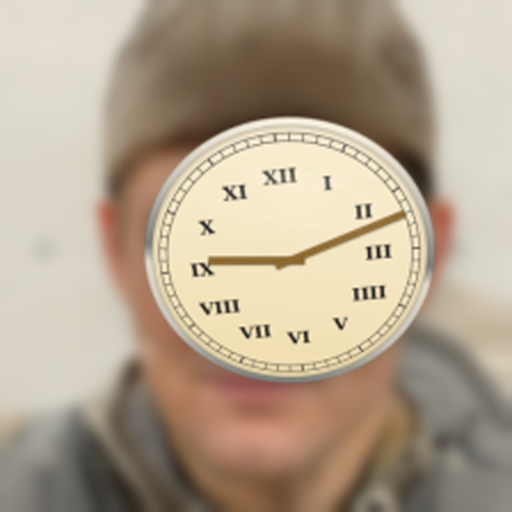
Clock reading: **9:12**
